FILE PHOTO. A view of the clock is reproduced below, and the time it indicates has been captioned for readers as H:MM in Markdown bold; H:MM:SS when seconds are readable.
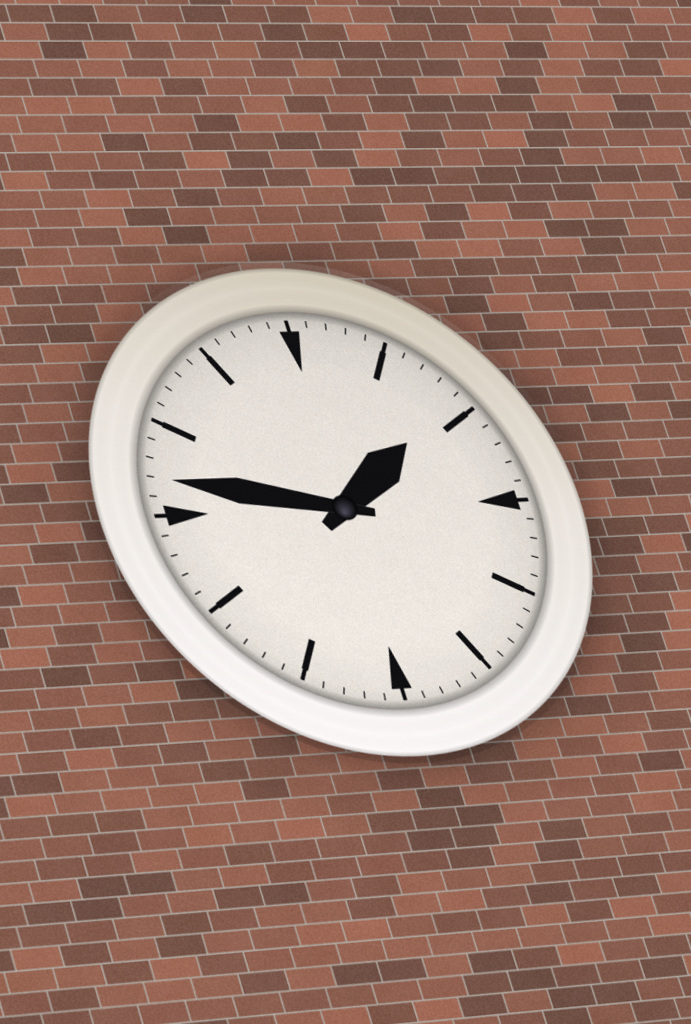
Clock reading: **1:47**
